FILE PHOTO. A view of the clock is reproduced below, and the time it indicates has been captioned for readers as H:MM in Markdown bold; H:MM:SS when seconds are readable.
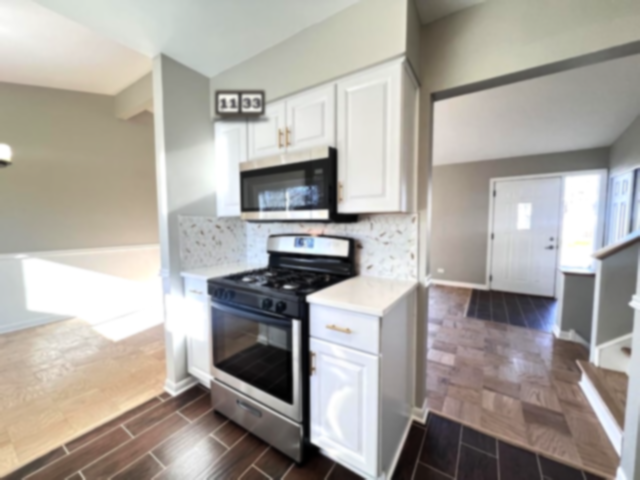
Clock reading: **11:33**
